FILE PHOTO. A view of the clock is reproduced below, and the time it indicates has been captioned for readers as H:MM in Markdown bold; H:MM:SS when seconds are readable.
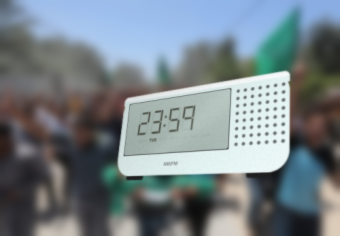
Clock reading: **23:59**
